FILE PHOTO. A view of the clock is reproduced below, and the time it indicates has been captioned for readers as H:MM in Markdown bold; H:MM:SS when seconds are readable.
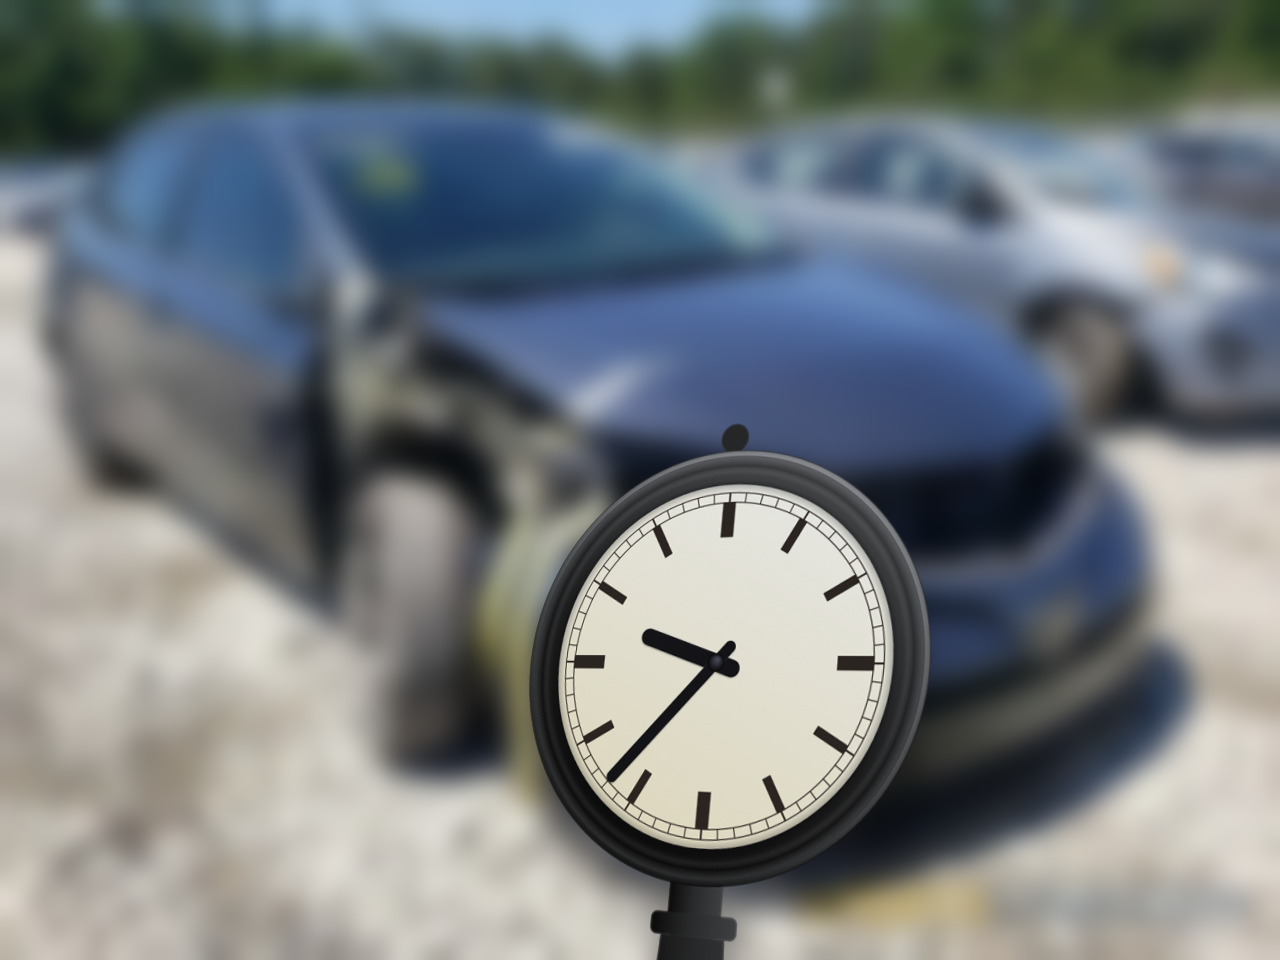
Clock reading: **9:37**
